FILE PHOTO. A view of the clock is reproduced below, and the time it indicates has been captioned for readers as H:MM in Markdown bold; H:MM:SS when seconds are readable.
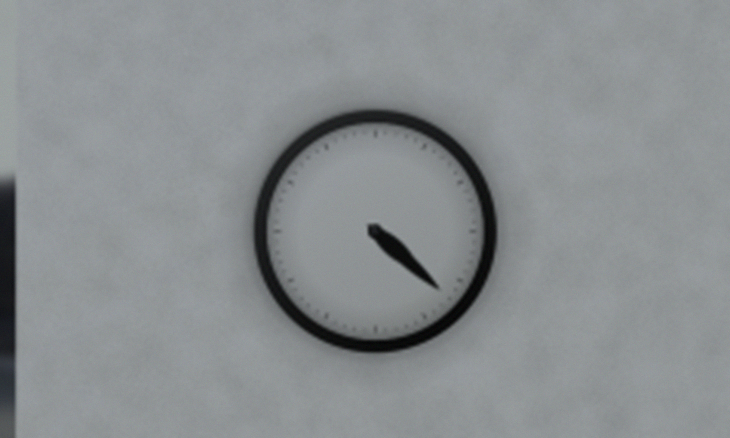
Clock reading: **4:22**
